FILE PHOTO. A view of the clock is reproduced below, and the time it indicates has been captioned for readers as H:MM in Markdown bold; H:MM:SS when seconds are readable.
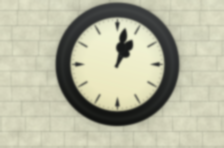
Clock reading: **1:02**
